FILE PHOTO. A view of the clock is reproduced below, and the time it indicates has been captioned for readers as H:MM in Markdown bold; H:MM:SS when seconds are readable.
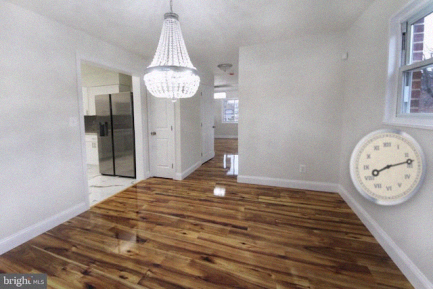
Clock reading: **8:13**
